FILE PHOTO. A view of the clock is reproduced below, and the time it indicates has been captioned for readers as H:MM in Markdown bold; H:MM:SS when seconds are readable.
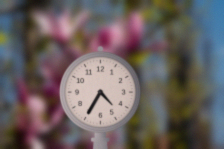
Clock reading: **4:35**
